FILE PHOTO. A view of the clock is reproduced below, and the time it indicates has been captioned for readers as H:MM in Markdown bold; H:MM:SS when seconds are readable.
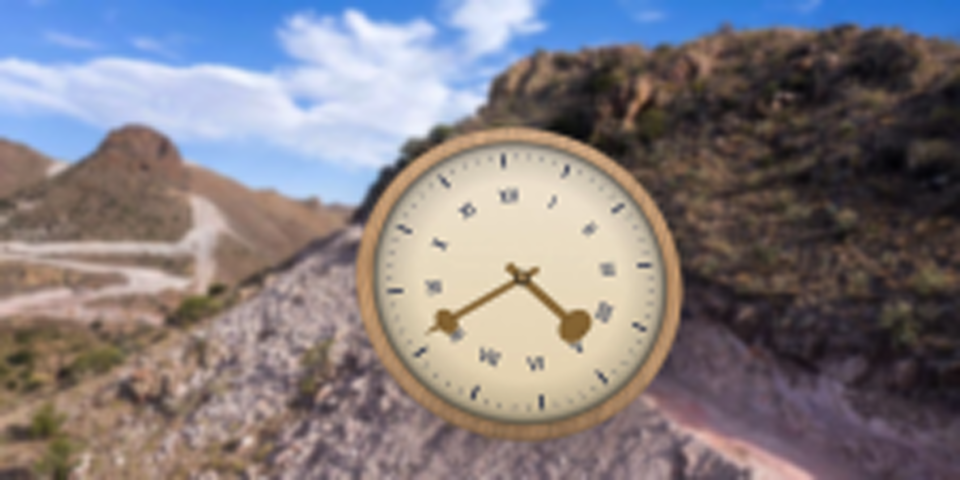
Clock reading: **4:41**
